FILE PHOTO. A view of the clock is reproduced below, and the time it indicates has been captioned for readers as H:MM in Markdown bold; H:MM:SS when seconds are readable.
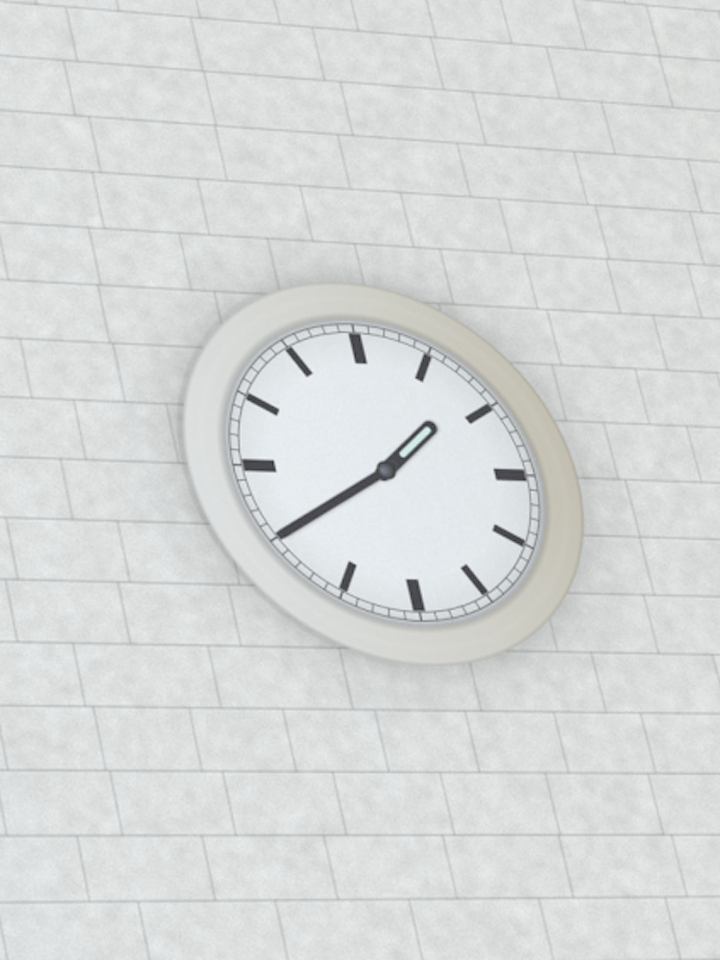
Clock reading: **1:40**
